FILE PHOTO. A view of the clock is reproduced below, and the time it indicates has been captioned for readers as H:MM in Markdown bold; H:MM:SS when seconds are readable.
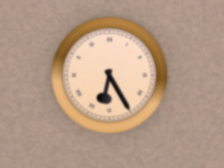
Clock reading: **6:25**
